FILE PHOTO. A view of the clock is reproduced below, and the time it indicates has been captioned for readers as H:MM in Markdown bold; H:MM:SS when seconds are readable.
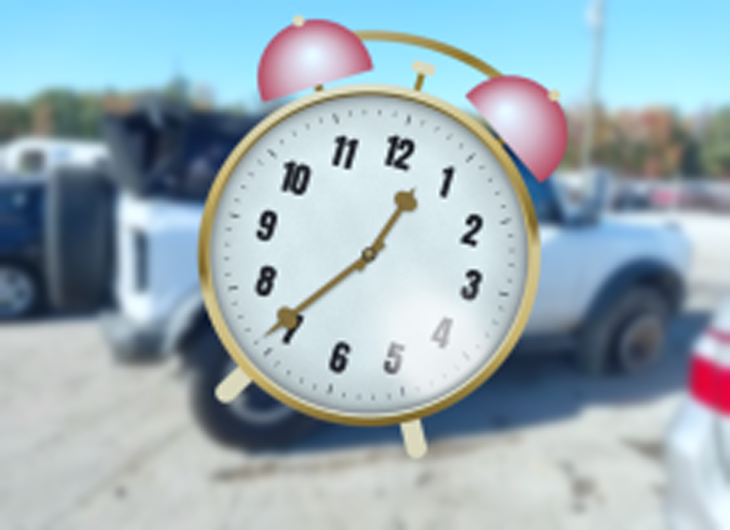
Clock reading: **12:36**
